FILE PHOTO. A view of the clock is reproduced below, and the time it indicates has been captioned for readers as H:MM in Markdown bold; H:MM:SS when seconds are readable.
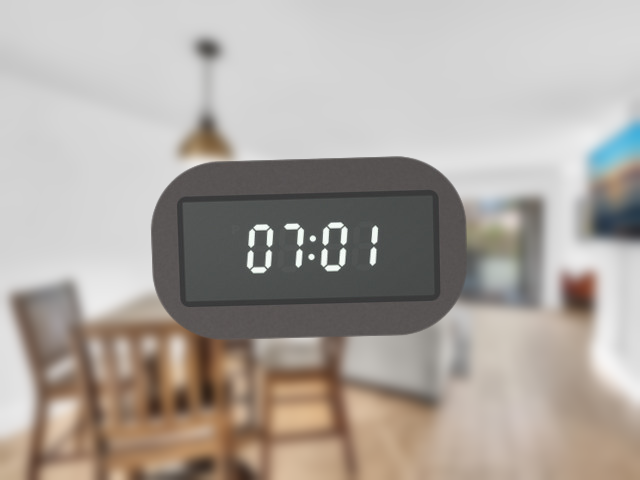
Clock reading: **7:01**
